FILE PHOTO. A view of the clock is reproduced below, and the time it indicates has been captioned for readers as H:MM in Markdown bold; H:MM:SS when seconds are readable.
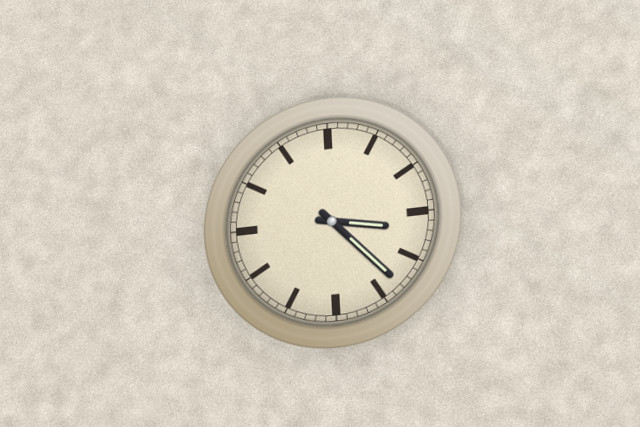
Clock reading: **3:23**
